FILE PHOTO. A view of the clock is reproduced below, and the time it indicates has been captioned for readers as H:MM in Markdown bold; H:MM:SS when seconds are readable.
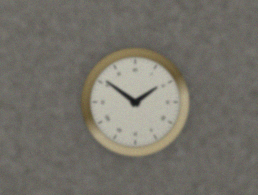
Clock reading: **1:51**
